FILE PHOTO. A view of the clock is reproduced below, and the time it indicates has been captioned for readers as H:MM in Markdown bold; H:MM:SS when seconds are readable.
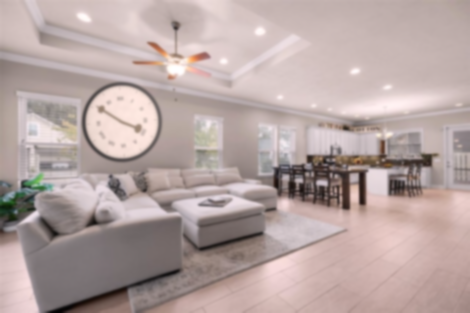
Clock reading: **3:51**
